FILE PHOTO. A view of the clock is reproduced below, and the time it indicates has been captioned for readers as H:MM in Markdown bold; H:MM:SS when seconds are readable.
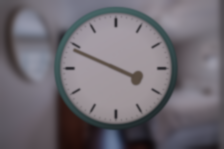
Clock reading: **3:49**
